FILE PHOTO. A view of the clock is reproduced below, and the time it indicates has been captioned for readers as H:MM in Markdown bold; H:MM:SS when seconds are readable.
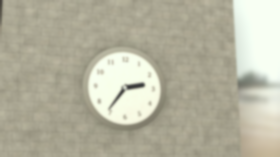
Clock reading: **2:36**
